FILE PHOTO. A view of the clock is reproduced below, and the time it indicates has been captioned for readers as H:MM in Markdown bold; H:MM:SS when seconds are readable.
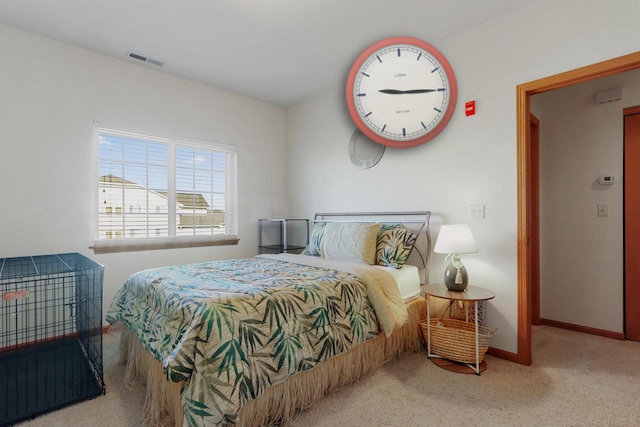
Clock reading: **9:15**
